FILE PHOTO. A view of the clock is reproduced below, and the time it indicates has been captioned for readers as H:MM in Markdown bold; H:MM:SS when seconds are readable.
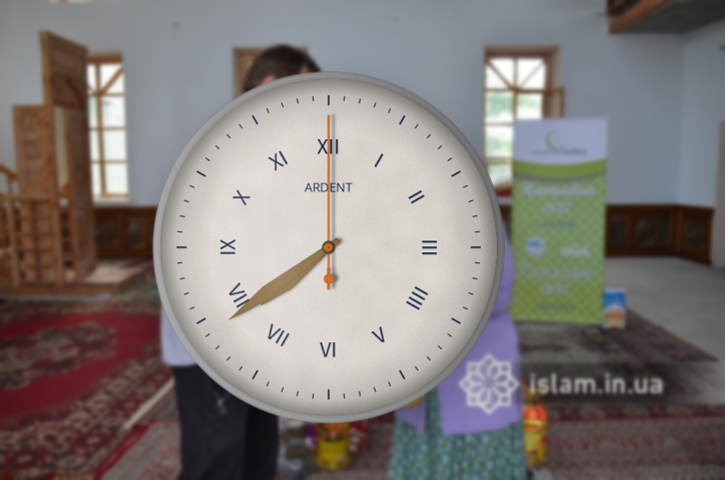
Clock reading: **7:39:00**
